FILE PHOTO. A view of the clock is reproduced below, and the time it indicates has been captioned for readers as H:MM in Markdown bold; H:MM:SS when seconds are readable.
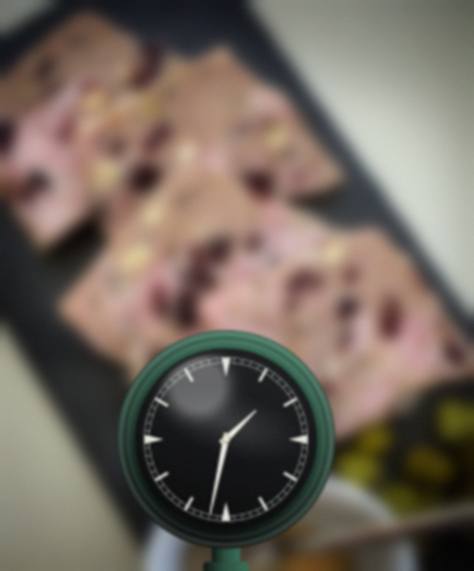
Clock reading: **1:32**
